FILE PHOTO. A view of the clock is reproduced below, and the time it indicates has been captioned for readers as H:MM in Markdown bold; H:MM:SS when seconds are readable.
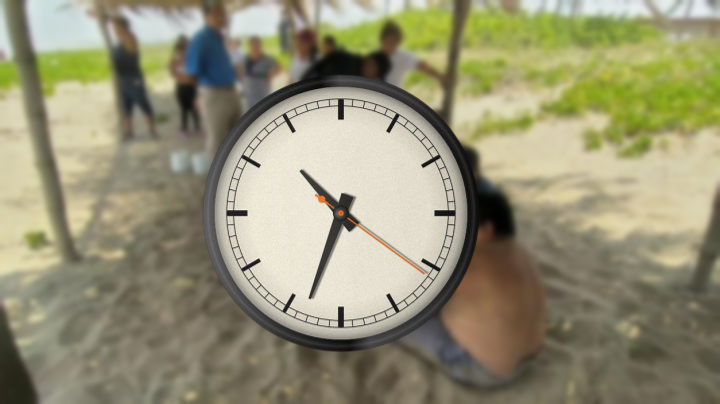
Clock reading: **10:33:21**
